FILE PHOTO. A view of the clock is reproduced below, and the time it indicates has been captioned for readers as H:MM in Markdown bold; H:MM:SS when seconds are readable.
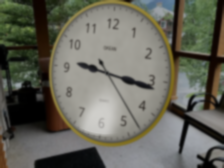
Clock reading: **9:16:23**
